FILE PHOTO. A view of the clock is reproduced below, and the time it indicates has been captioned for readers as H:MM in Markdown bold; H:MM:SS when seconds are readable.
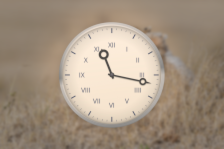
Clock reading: **11:17**
